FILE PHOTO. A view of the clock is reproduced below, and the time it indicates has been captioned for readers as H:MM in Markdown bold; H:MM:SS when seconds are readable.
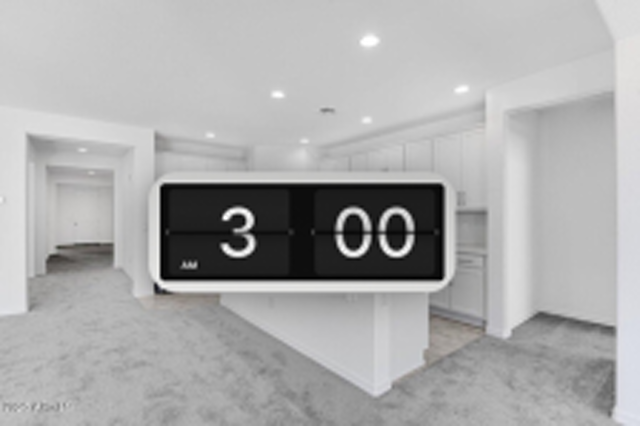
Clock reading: **3:00**
